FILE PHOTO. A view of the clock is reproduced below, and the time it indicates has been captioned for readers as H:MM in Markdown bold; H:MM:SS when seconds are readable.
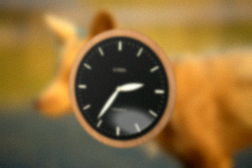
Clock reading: **2:36**
